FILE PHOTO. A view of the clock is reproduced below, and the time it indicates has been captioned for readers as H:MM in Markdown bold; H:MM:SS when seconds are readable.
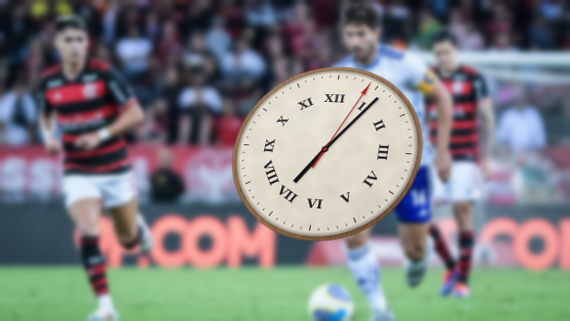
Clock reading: **7:06:04**
